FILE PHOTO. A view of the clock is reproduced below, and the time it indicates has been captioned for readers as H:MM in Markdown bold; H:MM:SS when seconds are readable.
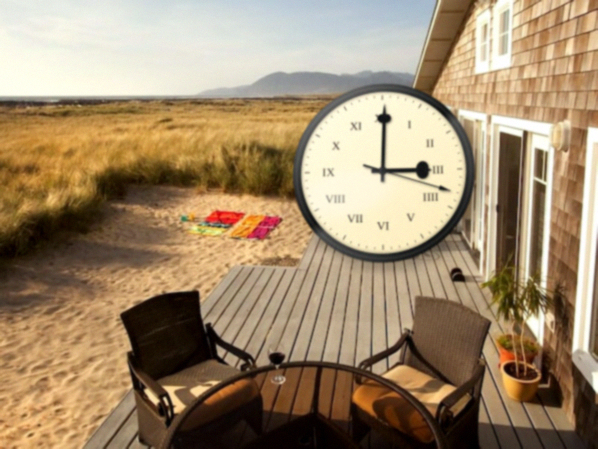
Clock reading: **3:00:18**
